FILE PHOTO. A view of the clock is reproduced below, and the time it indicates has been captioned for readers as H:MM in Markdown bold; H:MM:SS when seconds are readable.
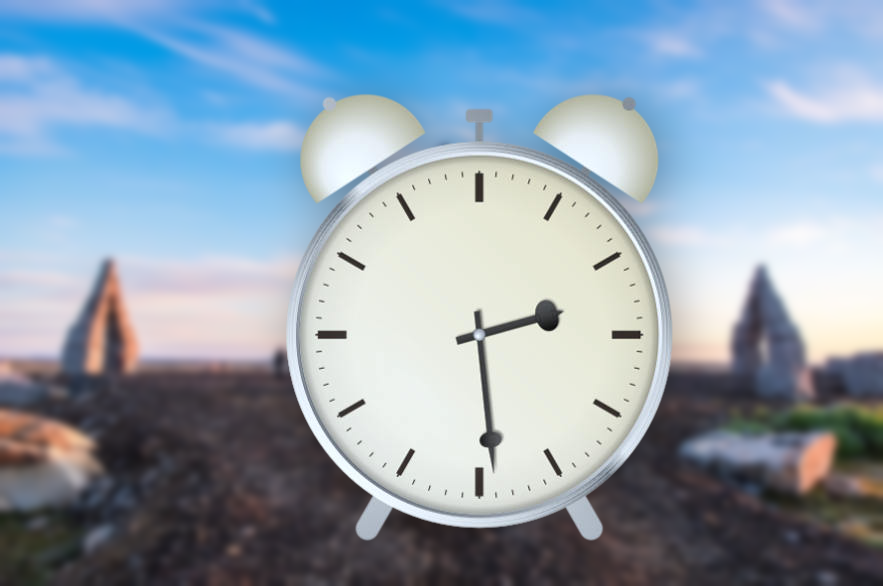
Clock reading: **2:29**
